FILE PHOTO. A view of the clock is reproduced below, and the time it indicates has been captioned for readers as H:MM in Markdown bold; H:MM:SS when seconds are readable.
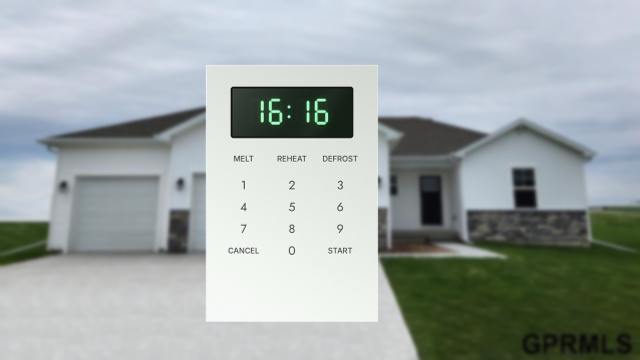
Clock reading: **16:16**
